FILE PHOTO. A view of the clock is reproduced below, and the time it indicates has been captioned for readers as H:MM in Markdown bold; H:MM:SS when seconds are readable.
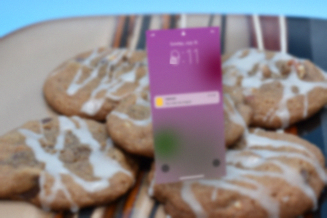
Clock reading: **9:11**
